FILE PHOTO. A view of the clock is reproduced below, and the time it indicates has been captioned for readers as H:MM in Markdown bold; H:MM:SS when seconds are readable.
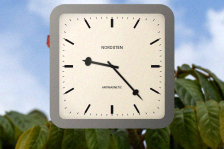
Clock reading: **9:23**
